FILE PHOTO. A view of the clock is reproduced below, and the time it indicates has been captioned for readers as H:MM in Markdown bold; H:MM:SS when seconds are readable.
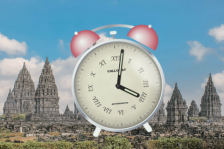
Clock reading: **4:02**
